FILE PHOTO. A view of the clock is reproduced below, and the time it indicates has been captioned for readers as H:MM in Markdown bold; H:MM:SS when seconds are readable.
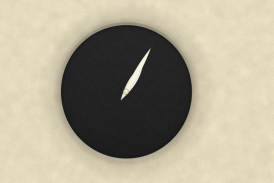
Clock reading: **1:05**
